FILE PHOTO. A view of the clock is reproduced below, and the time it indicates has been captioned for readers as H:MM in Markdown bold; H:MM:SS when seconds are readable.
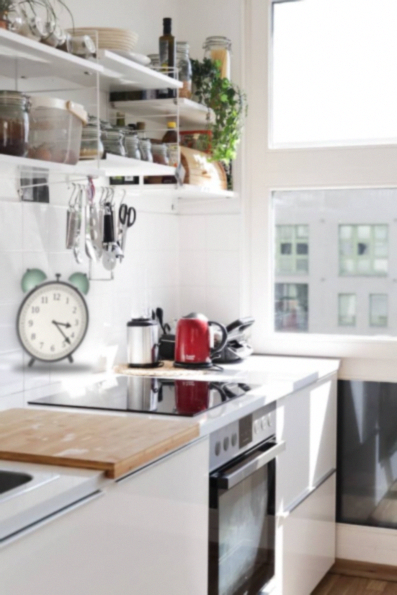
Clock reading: **3:23**
